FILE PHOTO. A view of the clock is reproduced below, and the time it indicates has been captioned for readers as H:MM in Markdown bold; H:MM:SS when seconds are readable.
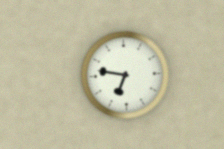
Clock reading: **6:47**
